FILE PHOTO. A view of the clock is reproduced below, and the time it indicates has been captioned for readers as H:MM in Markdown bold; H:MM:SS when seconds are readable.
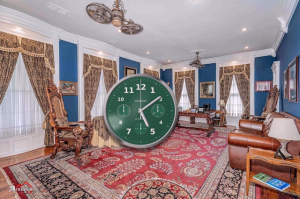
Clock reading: **5:09**
